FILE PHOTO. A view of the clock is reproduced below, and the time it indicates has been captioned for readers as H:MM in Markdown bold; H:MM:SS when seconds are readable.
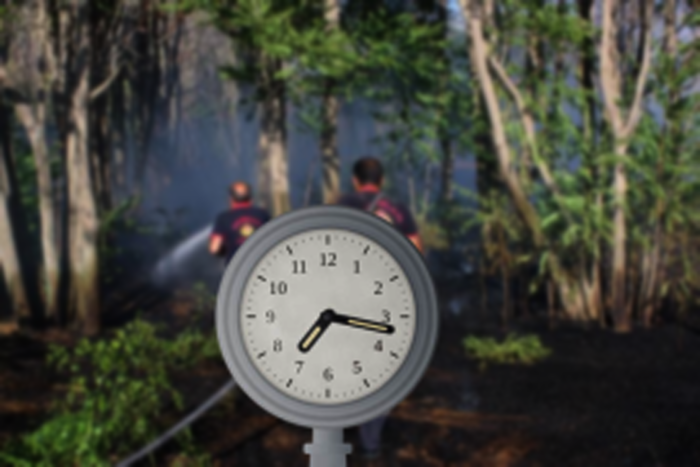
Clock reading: **7:17**
